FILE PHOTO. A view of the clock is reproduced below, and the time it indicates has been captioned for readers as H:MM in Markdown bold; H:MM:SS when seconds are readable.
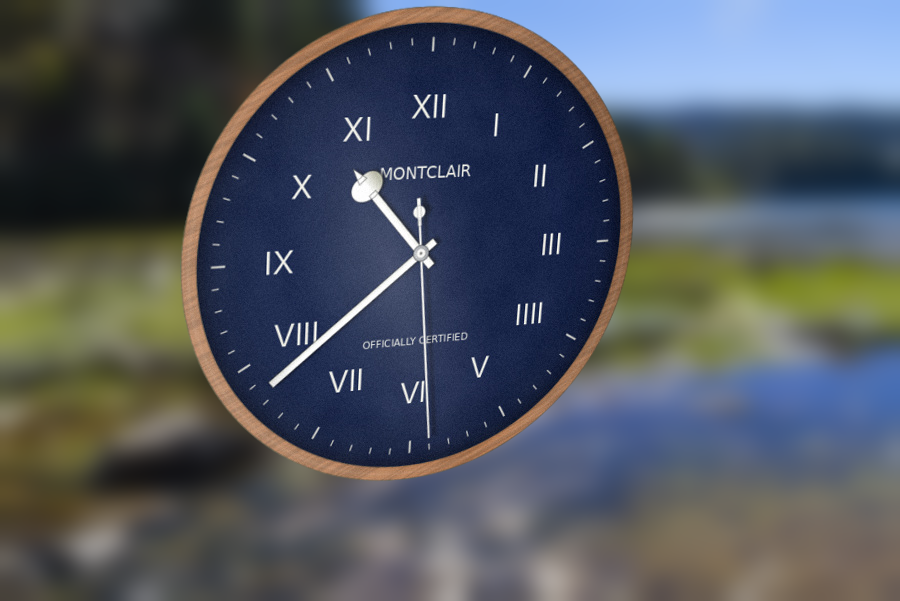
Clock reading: **10:38:29**
